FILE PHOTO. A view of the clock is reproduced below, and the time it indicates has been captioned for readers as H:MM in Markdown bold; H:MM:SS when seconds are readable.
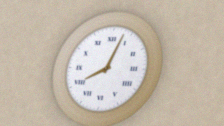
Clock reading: **8:03**
